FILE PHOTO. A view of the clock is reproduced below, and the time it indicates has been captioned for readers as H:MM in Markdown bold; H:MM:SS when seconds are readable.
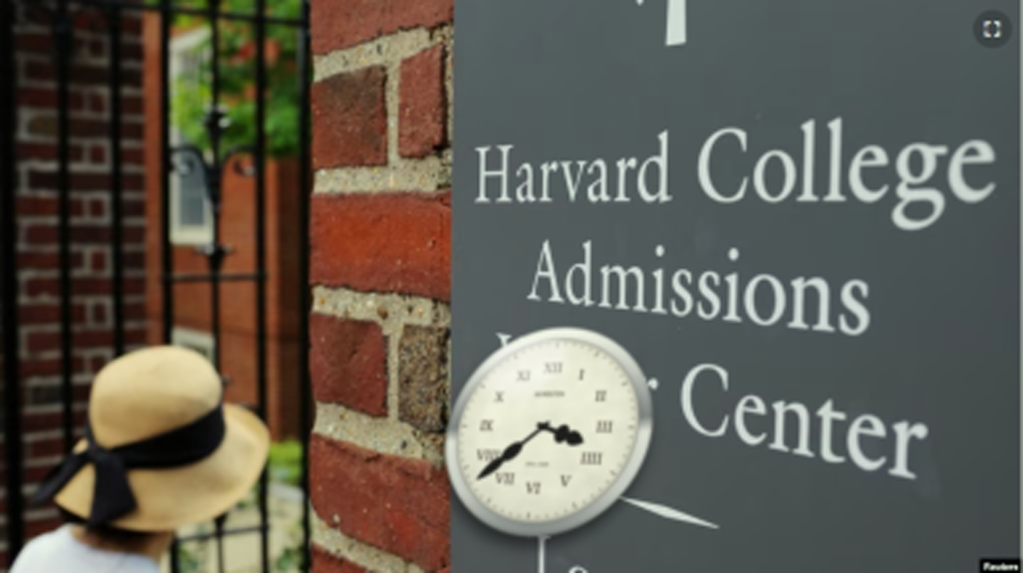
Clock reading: **3:38**
